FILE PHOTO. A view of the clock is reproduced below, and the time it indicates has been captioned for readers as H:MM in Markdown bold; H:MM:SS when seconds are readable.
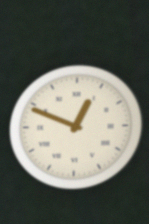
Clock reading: **12:49**
